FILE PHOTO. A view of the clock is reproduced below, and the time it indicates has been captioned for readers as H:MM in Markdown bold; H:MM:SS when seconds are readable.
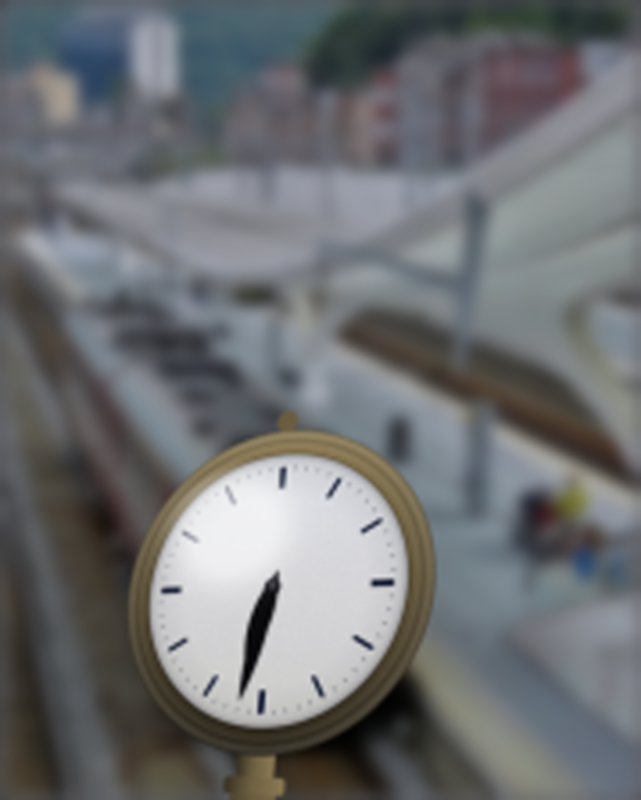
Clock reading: **6:32**
